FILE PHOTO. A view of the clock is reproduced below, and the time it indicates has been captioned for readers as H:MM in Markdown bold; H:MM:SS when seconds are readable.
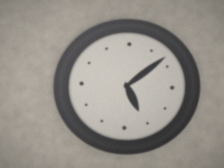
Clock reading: **5:08**
